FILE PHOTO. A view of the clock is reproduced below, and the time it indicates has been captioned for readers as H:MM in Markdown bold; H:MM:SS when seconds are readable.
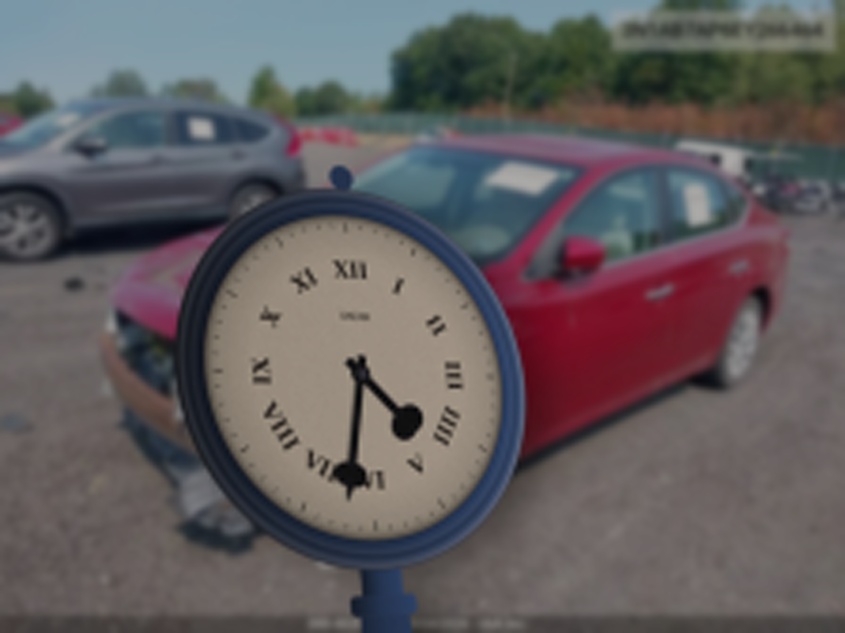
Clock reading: **4:32**
